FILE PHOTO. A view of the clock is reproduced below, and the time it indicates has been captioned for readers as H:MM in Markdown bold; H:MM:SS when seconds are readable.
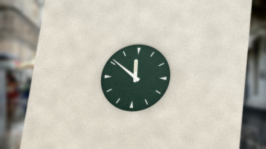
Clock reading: **11:51**
